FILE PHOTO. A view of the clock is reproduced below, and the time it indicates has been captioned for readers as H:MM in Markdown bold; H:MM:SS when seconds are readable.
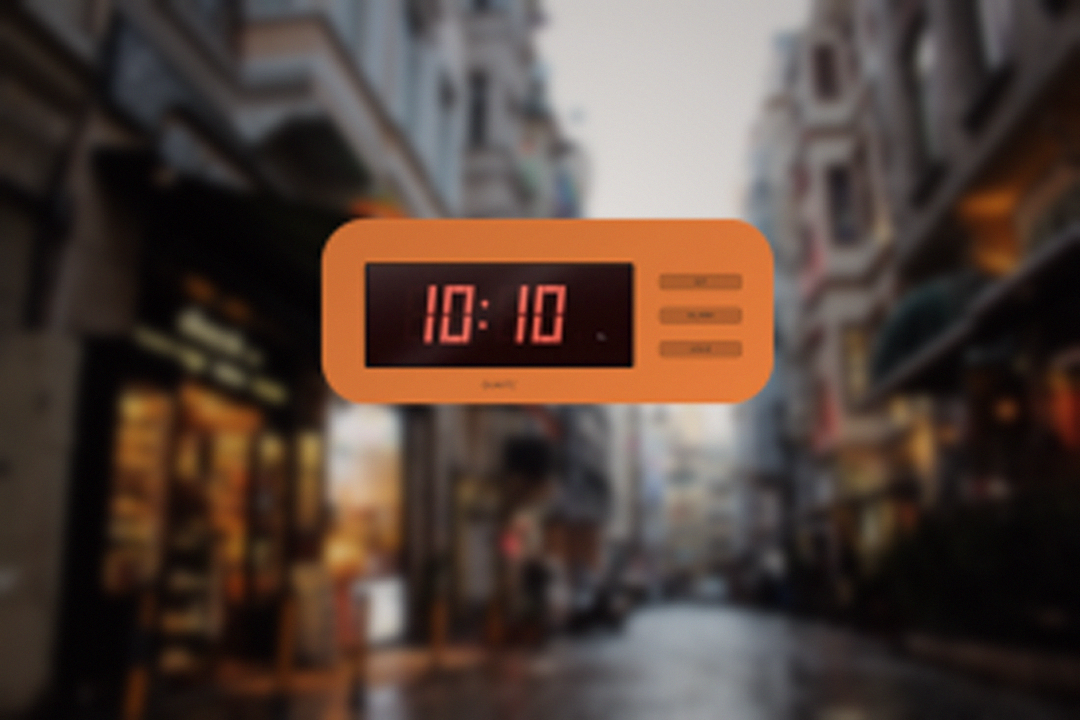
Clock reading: **10:10**
